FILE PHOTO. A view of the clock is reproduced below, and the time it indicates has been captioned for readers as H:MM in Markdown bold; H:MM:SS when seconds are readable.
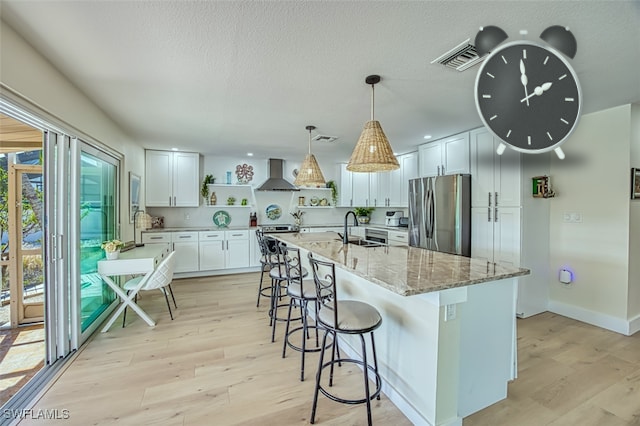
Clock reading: **1:59**
